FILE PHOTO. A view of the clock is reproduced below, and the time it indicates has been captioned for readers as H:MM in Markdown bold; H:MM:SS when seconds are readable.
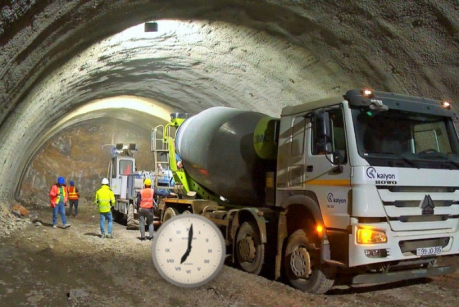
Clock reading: **7:01**
